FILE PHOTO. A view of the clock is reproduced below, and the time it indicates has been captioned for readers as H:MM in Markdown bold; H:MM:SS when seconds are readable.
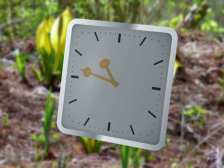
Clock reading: **10:47**
